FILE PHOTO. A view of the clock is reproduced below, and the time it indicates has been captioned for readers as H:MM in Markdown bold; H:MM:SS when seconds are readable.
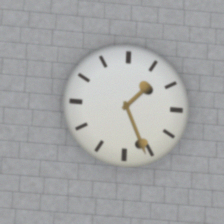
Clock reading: **1:26**
